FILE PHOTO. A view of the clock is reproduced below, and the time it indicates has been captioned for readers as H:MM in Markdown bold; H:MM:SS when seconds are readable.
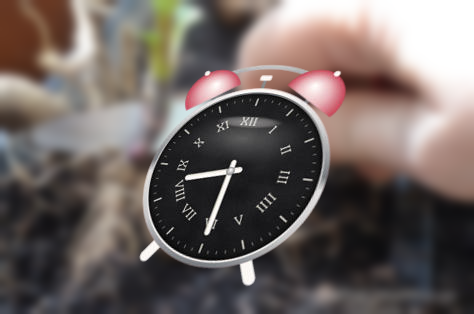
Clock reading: **8:30**
